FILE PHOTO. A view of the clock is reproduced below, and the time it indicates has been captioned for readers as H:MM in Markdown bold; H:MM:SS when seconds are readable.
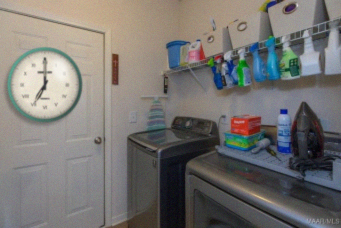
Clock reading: **7:00**
